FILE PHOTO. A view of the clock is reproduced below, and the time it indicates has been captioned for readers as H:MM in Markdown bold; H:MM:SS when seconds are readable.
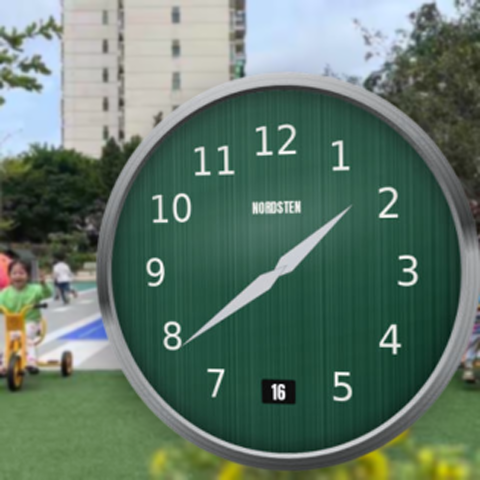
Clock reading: **1:39**
